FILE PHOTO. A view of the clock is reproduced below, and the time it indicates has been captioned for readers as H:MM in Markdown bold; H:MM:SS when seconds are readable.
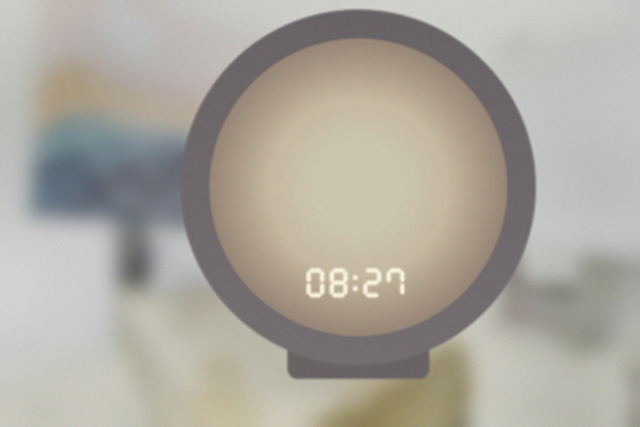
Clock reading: **8:27**
